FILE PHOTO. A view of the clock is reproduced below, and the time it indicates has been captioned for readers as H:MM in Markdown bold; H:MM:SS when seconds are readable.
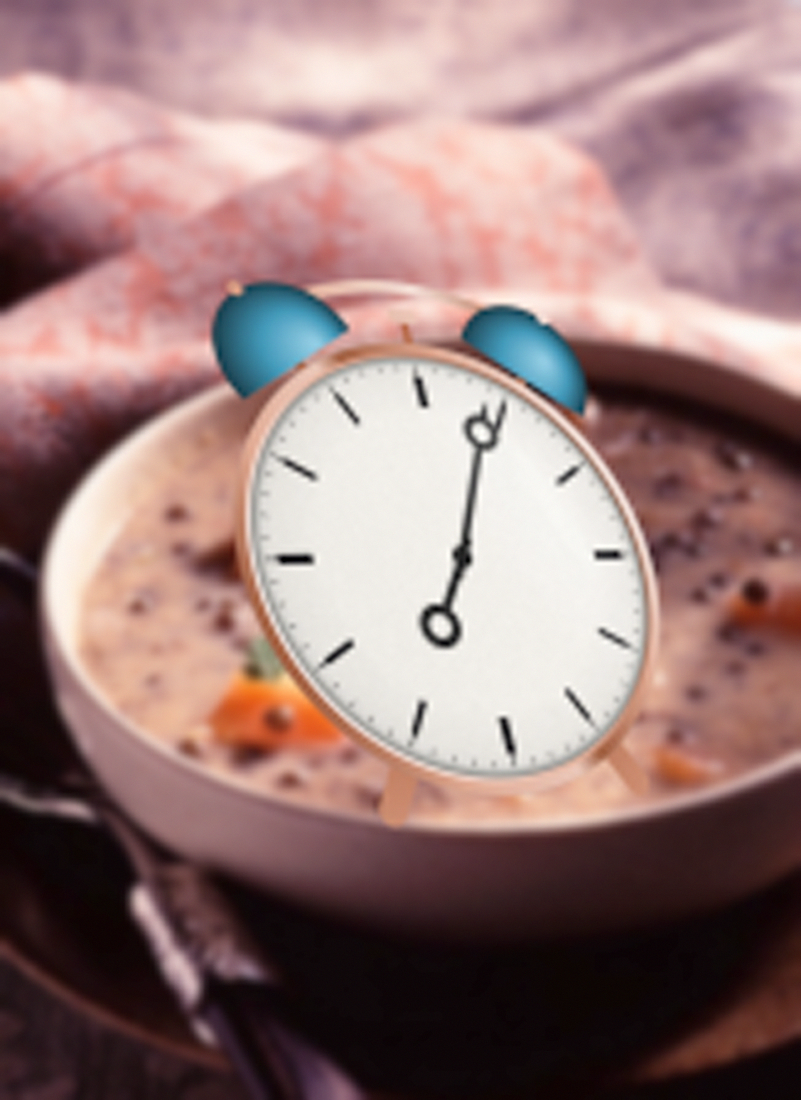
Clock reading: **7:04**
